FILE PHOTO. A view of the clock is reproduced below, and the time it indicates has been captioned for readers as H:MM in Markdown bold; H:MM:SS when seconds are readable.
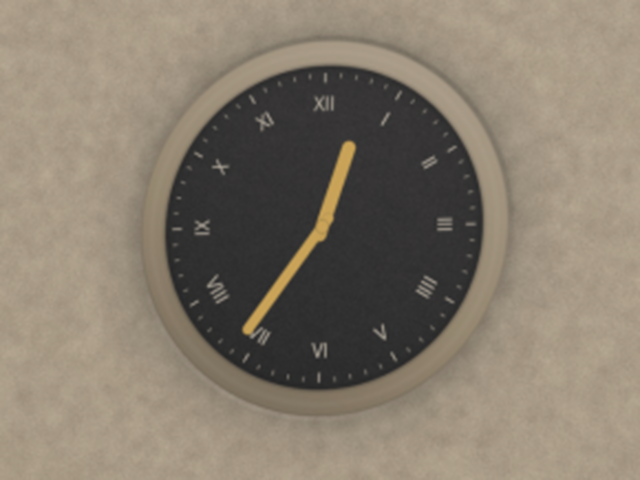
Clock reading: **12:36**
